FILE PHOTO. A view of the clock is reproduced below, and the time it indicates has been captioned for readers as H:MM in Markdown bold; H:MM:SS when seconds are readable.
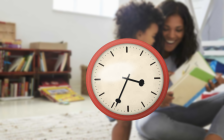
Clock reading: **3:34**
